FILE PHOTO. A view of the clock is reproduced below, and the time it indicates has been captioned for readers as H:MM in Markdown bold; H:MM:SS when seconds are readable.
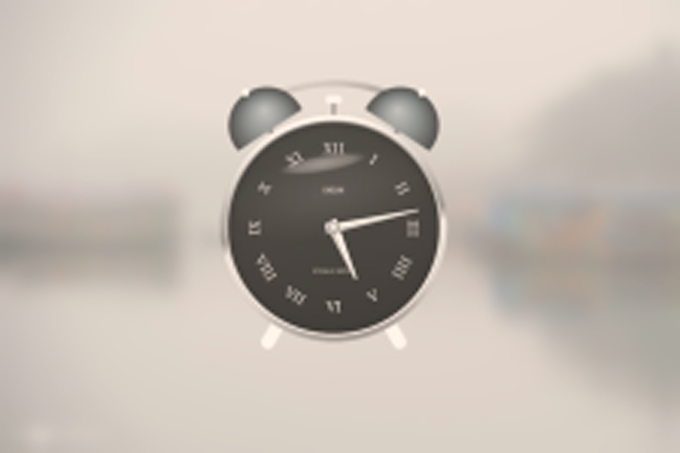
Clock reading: **5:13**
